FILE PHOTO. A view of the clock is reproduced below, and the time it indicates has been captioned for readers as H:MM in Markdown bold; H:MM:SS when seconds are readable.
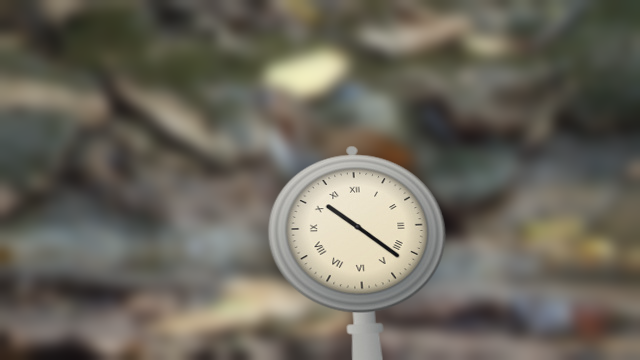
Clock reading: **10:22**
